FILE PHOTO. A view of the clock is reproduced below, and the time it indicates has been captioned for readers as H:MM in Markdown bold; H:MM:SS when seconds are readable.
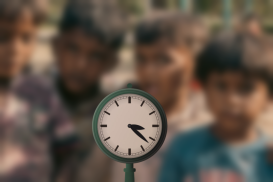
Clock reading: **3:22**
